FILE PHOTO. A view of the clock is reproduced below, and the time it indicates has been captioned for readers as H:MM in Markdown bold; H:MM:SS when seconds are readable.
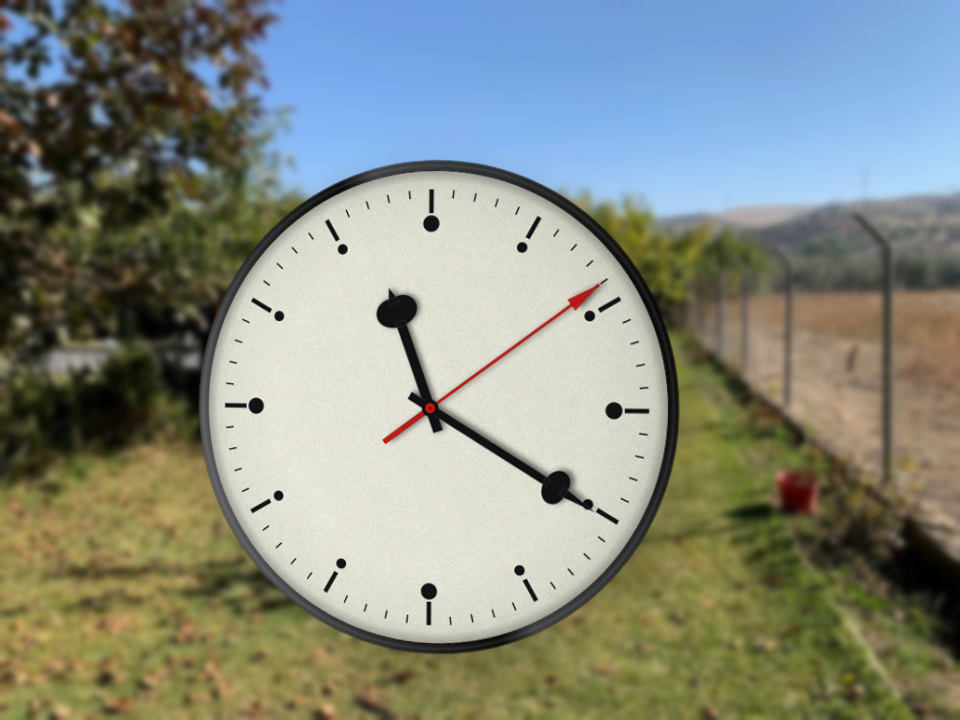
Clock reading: **11:20:09**
